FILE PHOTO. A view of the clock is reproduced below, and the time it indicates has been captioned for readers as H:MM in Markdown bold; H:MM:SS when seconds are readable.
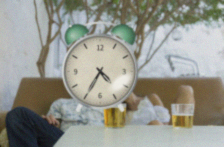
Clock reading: **4:35**
